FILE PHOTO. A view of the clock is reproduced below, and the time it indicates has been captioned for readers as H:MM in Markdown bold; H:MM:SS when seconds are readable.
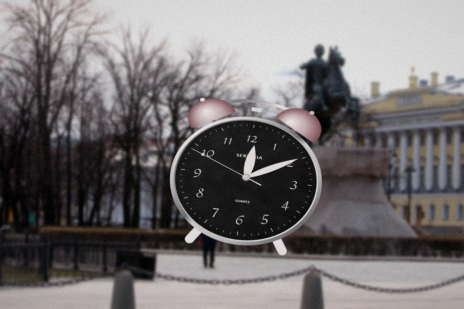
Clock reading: **12:09:49**
